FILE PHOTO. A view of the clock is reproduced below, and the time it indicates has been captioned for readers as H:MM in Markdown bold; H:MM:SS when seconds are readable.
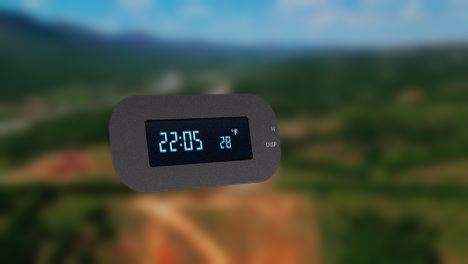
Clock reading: **22:05**
